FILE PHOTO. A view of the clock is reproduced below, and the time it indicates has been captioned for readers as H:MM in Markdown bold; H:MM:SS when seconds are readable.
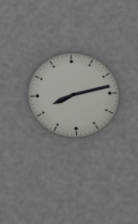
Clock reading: **8:13**
